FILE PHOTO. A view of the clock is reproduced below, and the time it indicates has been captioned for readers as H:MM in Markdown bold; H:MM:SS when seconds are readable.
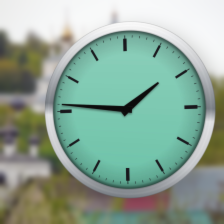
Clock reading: **1:46**
